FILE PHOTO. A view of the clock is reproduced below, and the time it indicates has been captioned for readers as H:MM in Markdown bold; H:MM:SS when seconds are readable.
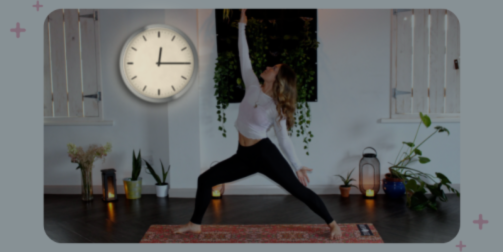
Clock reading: **12:15**
